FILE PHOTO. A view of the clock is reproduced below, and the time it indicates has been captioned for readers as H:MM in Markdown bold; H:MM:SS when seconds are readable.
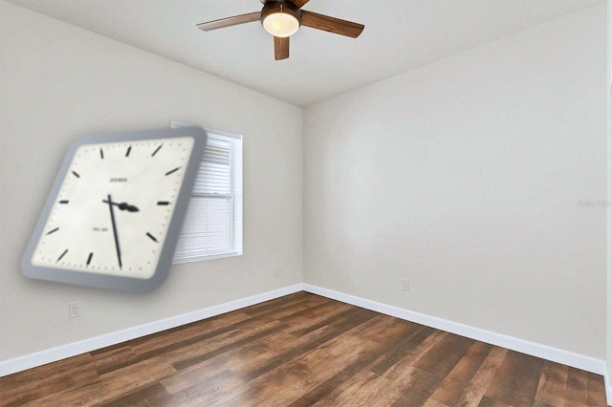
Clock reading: **3:25**
